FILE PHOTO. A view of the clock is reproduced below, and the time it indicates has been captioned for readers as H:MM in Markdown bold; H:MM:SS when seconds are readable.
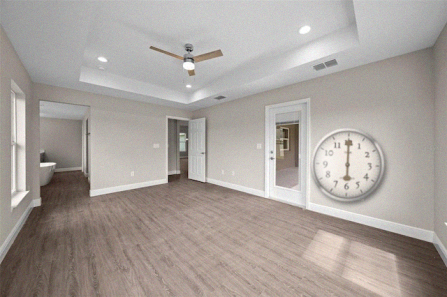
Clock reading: **6:00**
